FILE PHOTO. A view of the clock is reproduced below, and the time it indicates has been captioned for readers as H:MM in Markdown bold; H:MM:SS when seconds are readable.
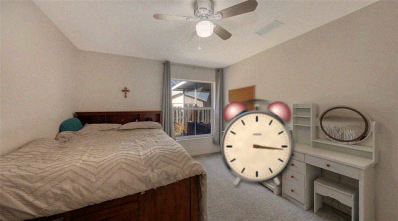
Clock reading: **3:16**
